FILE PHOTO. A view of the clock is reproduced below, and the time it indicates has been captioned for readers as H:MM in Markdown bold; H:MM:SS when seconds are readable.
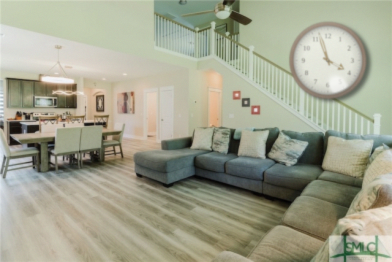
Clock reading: **3:57**
